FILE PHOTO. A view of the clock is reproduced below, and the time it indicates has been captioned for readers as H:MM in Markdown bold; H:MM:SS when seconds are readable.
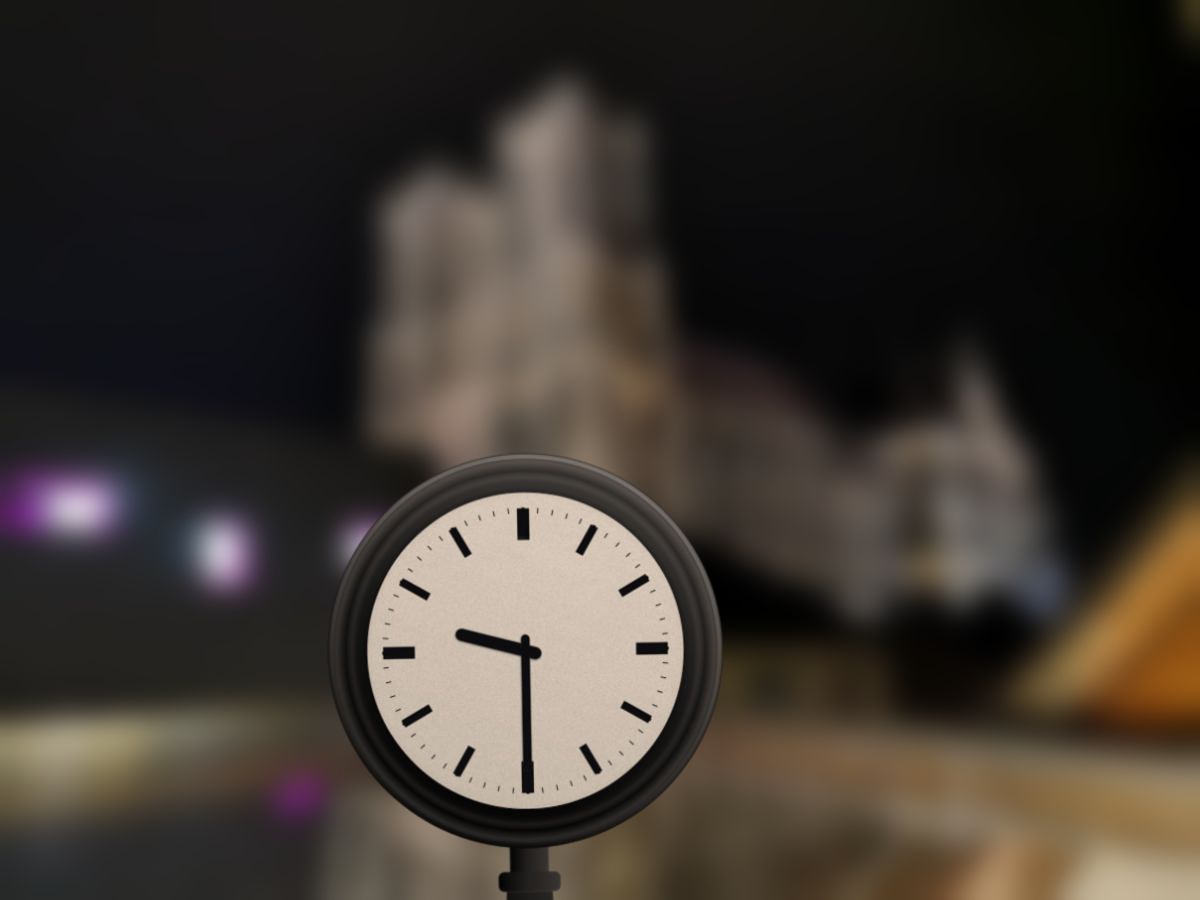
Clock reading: **9:30**
